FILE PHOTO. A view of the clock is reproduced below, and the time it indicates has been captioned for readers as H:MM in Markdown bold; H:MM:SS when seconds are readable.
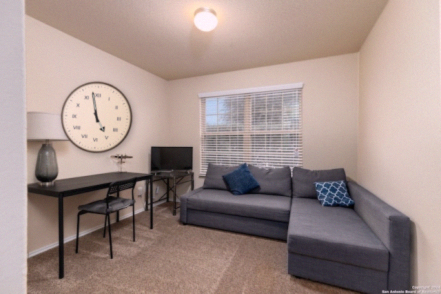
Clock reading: **4:58**
